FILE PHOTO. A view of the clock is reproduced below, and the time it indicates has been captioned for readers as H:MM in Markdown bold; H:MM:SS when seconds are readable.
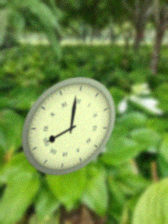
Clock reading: **7:59**
